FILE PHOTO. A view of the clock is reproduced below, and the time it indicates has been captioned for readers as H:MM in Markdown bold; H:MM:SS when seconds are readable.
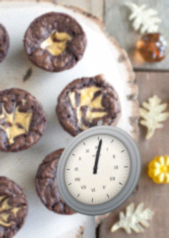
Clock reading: **12:01**
